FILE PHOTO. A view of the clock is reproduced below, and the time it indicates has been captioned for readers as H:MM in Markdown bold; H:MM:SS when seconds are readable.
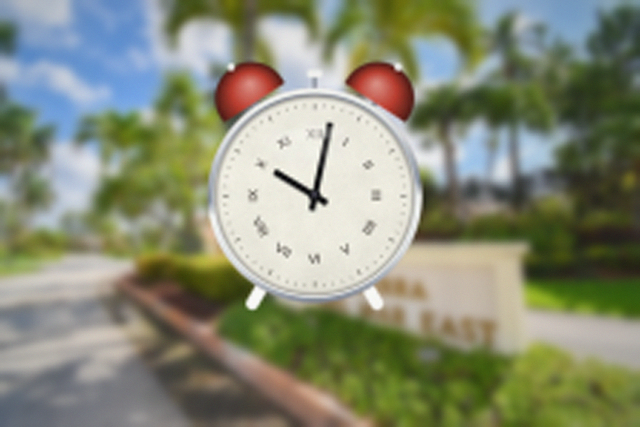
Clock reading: **10:02**
